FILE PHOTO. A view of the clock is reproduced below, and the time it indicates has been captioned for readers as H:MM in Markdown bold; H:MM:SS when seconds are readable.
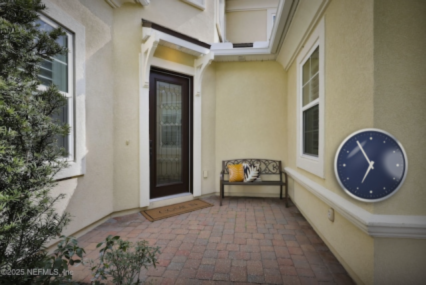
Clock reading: **6:55**
